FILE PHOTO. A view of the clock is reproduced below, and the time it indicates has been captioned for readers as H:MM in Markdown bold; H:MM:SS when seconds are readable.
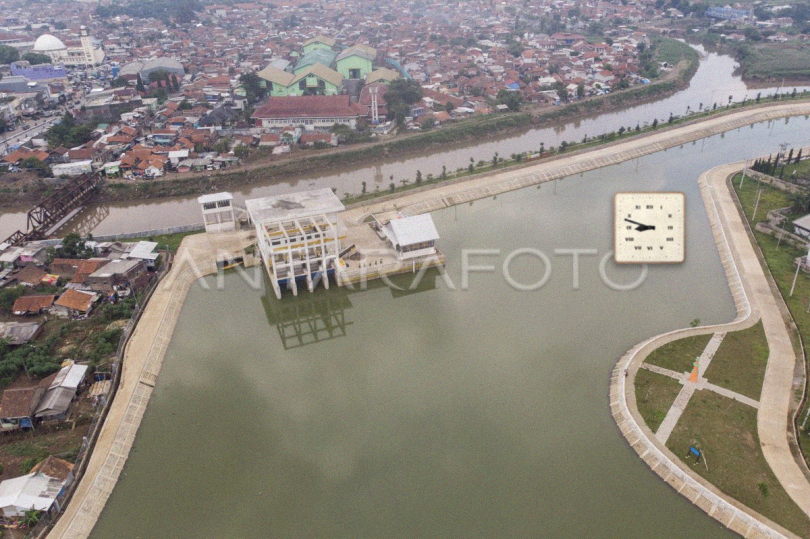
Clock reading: **8:48**
